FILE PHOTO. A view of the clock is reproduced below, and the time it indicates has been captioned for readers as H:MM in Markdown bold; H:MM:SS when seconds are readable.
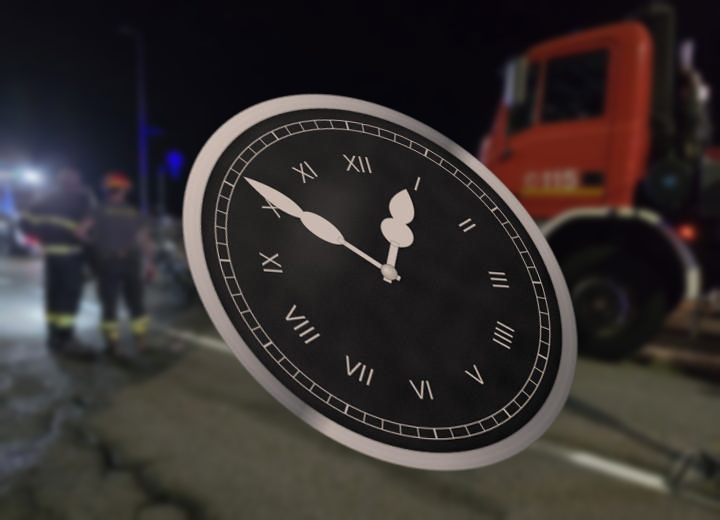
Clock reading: **12:51**
